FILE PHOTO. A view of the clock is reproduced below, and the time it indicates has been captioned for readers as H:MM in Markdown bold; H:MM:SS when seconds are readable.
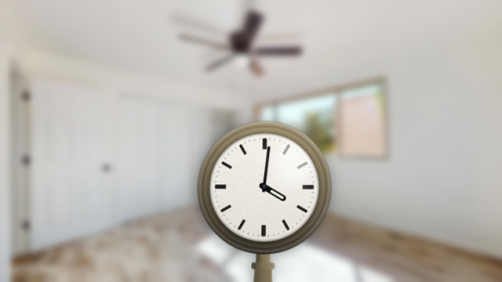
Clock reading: **4:01**
